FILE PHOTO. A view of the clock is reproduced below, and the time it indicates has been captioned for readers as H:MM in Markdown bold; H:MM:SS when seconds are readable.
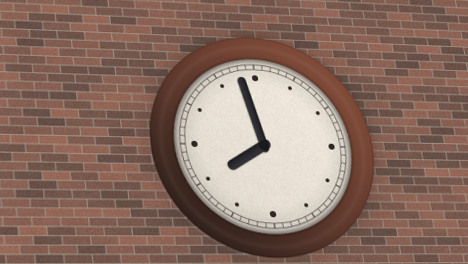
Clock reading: **7:58**
